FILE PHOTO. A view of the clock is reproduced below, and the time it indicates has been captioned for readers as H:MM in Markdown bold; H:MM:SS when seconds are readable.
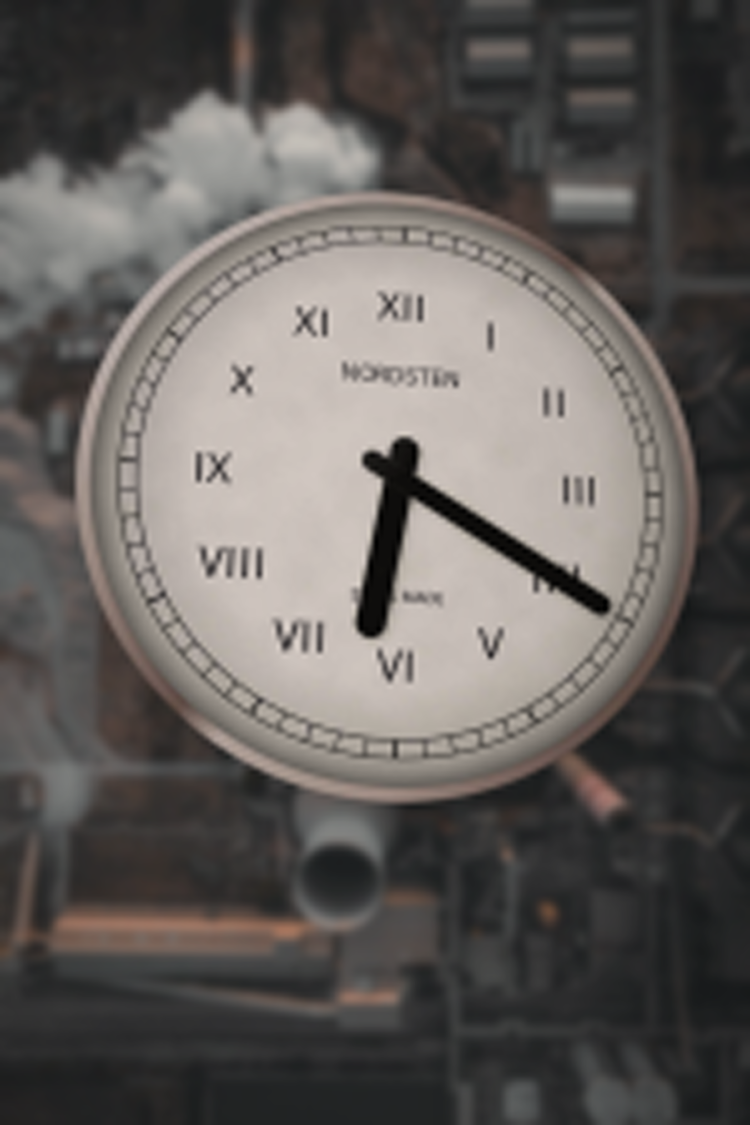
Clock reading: **6:20**
